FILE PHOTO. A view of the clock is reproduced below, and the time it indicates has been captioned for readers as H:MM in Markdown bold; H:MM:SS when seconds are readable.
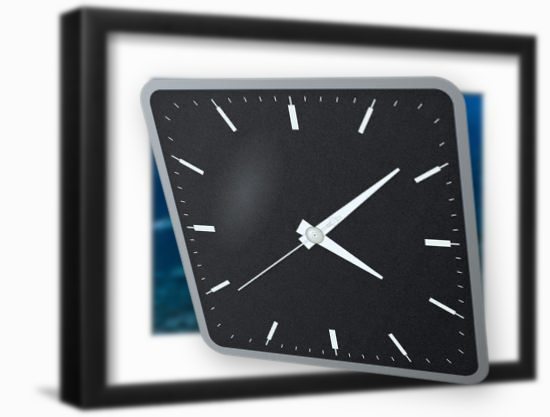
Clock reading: **4:08:39**
